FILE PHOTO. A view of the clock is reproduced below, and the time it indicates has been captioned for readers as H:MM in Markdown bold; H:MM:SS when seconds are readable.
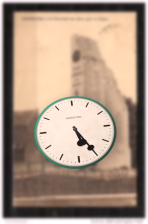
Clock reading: **5:25**
